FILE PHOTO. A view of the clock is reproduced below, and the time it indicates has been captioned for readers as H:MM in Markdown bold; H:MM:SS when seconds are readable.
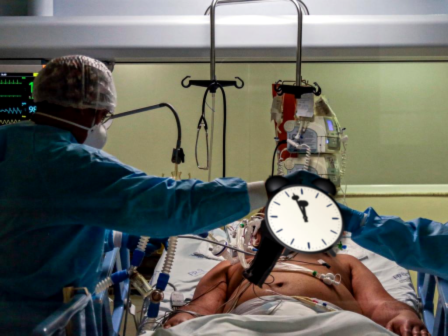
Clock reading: **11:57**
